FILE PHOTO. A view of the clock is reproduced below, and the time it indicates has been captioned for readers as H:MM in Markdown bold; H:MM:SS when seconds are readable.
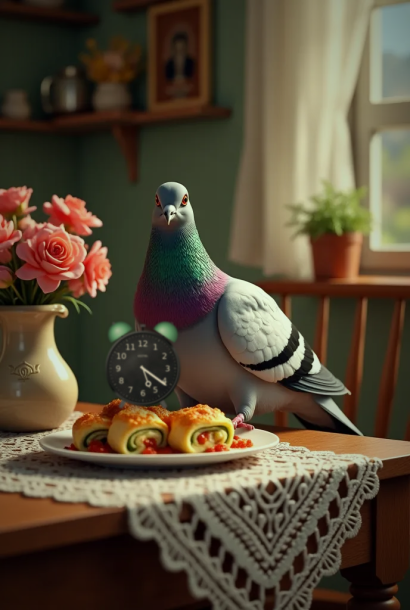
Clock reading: **5:21**
